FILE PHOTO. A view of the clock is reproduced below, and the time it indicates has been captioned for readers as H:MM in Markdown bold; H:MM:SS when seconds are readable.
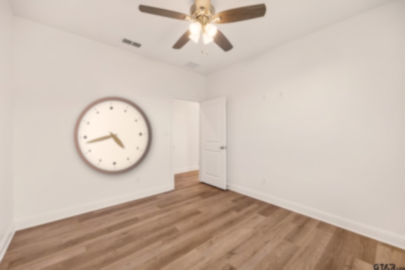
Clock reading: **4:43**
